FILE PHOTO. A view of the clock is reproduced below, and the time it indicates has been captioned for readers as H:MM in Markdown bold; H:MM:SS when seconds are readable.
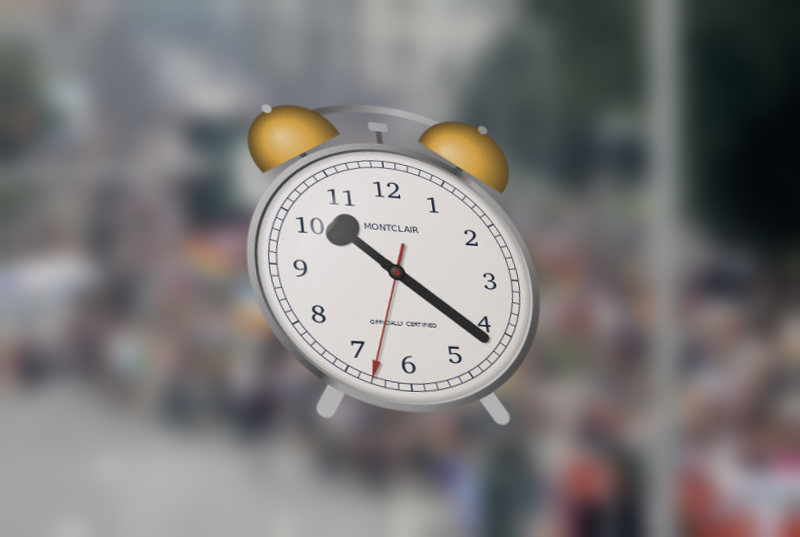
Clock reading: **10:21:33**
